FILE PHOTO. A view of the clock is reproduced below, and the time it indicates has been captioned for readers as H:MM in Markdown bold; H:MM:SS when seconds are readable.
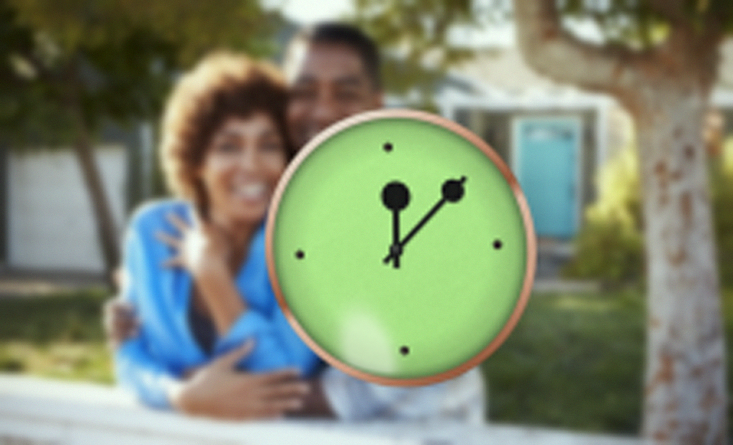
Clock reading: **12:08**
